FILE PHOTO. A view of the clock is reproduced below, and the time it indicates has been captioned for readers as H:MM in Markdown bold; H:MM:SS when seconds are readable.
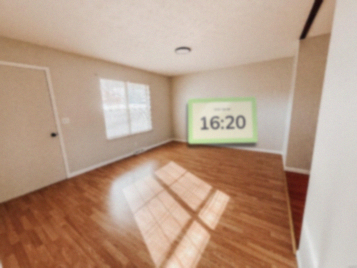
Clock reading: **16:20**
